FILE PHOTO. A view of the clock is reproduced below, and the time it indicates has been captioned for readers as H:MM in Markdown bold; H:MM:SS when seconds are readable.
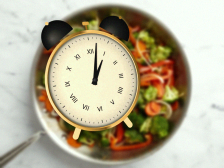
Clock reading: **1:02**
